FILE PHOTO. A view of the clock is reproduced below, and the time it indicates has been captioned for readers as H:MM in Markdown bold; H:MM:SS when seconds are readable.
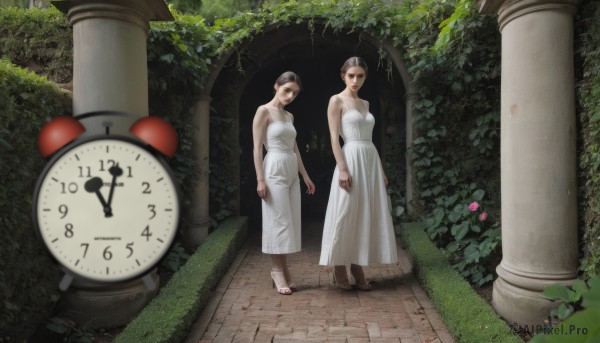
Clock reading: **11:02**
